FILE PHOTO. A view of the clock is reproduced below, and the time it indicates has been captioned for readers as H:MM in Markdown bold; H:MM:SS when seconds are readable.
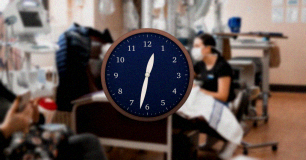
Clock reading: **12:32**
